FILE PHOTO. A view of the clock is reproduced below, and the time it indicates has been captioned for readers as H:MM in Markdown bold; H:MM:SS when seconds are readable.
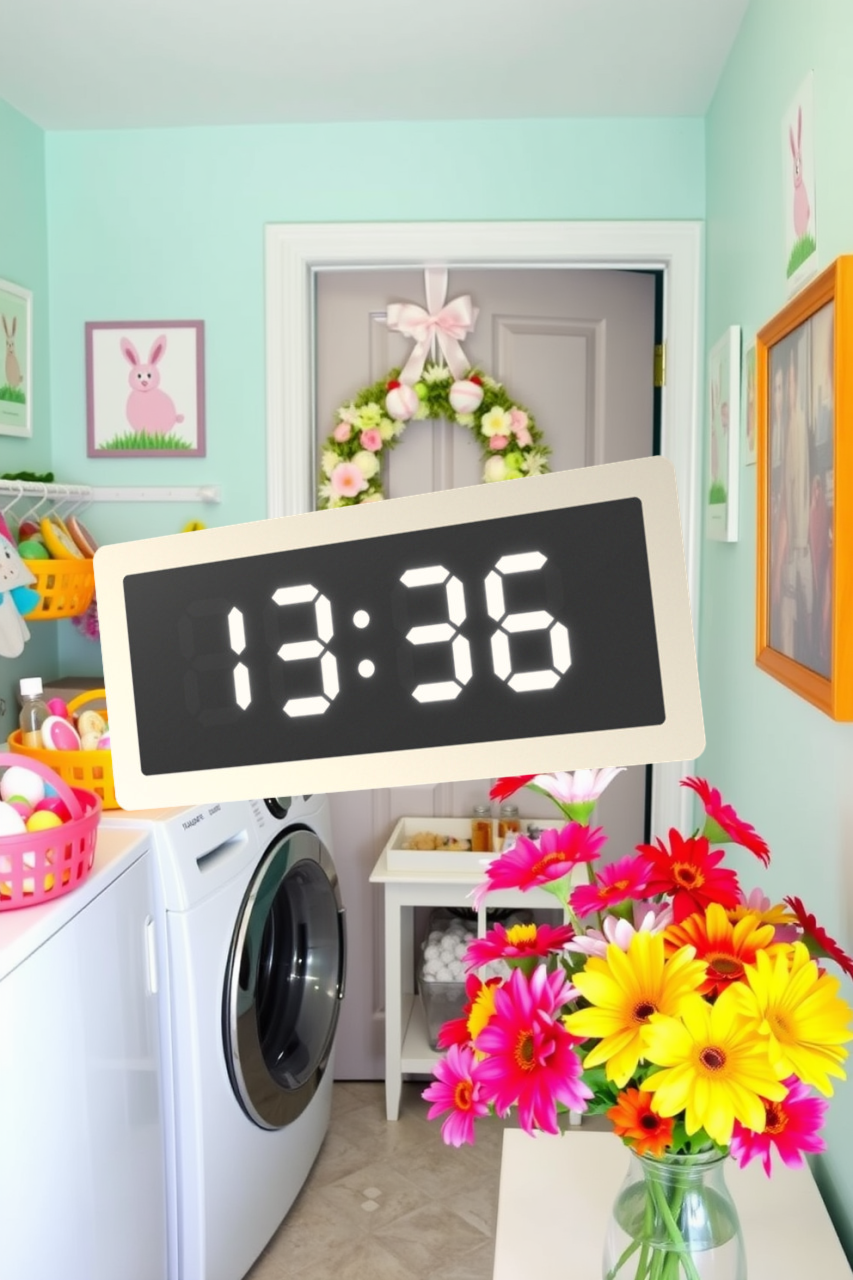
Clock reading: **13:36**
